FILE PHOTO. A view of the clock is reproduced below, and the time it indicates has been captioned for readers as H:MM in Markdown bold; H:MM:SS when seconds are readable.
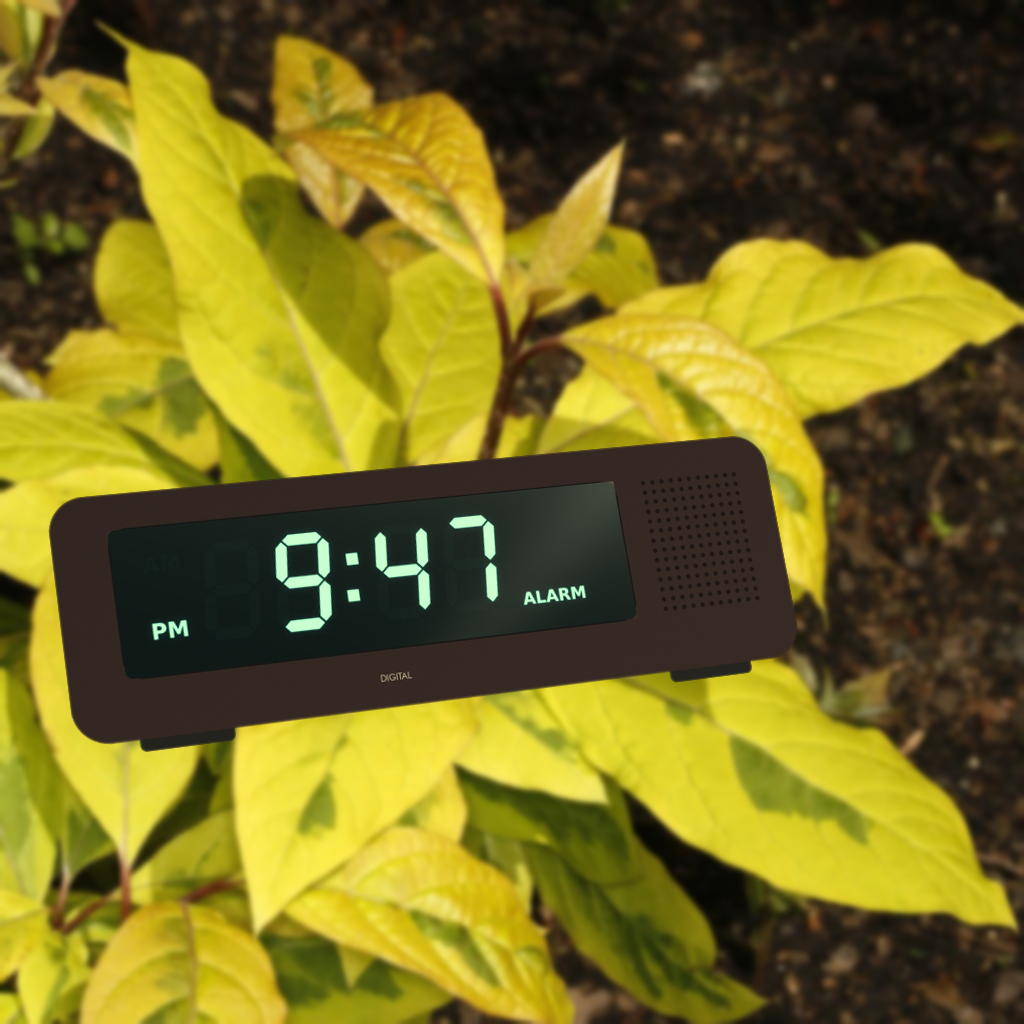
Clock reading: **9:47**
